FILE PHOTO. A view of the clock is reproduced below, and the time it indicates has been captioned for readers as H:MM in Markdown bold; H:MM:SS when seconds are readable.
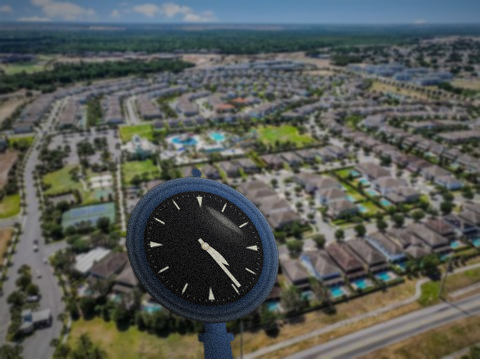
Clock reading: **4:24**
